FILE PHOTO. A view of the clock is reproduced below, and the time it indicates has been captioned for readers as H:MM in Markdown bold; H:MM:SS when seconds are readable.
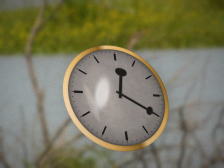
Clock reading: **12:20**
